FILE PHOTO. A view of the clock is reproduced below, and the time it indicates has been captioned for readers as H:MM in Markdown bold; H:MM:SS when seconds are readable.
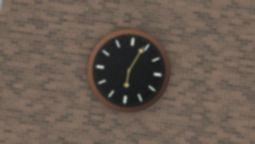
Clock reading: **6:04**
